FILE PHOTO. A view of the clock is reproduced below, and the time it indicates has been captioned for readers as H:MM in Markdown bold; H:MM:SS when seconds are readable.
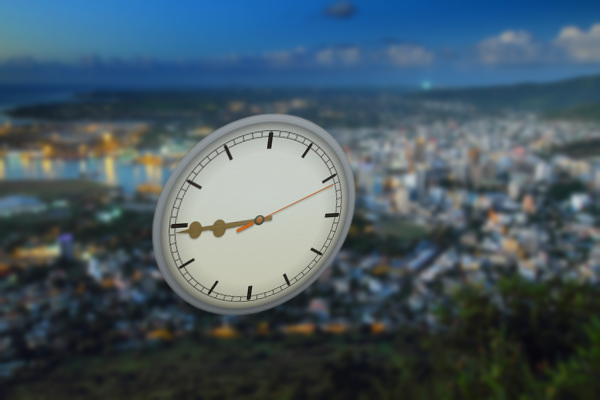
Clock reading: **8:44:11**
